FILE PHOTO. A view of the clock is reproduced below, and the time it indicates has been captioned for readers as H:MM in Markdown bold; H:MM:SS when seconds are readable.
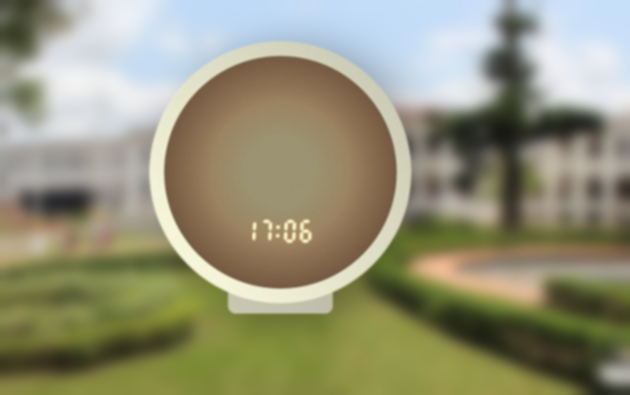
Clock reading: **17:06**
